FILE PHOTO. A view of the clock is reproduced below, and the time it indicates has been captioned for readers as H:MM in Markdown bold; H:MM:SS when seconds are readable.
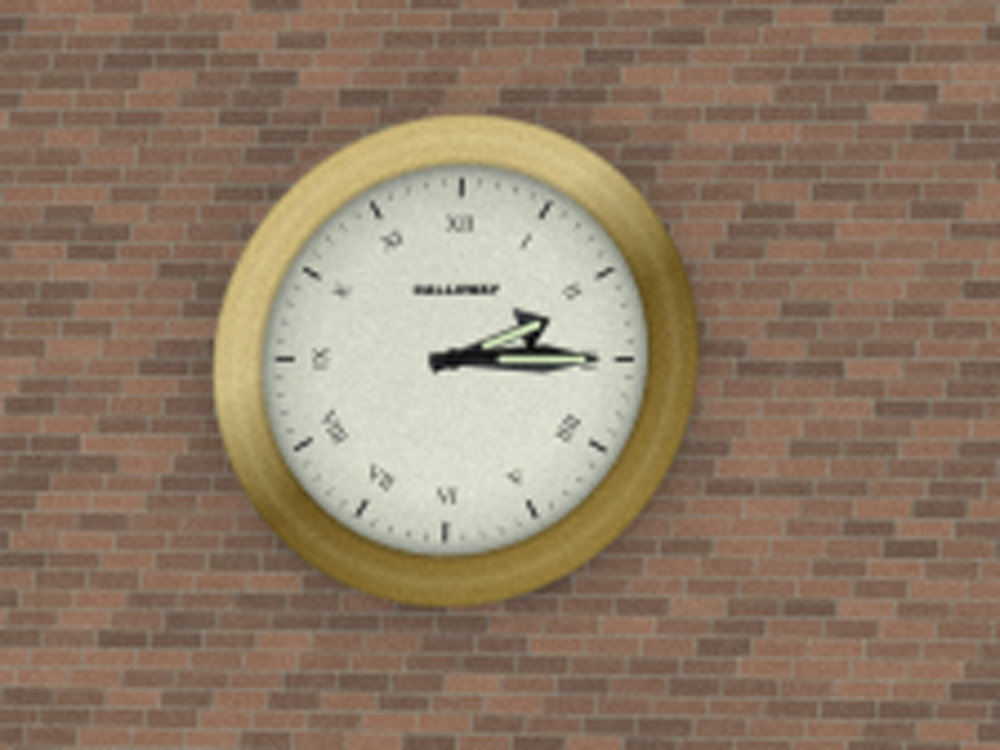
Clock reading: **2:15**
